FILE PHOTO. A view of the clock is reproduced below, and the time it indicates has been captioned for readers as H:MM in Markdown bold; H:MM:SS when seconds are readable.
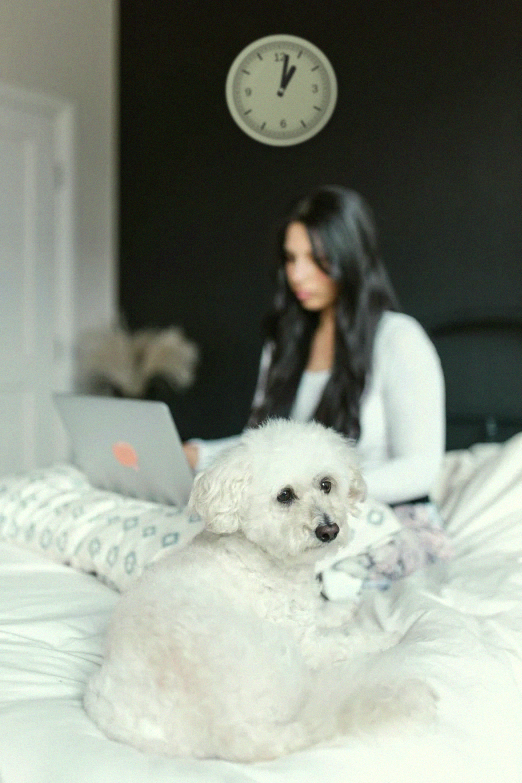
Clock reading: **1:02**
